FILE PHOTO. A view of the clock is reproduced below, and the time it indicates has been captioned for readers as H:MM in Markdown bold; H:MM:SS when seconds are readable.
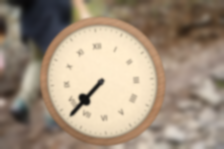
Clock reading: **7:38**
